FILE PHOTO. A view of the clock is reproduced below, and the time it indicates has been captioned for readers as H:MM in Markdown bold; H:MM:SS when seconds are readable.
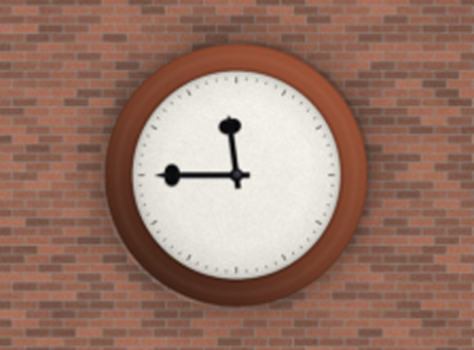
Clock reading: **11:45**
